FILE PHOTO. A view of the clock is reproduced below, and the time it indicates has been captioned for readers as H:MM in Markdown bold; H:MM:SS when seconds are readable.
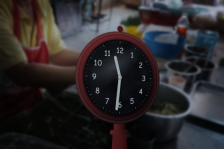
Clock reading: **11:31**
